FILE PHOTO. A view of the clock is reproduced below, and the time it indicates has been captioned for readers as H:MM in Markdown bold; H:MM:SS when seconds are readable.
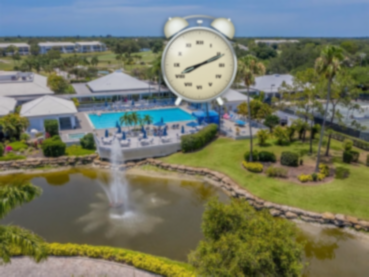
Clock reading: **8:11**
